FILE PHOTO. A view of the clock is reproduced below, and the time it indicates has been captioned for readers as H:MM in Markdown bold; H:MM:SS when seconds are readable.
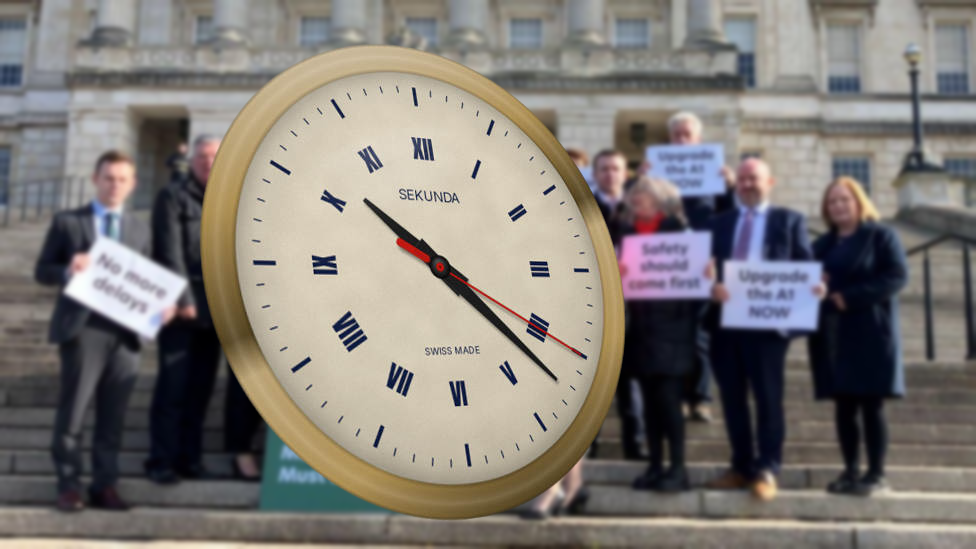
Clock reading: **10:22:20**
